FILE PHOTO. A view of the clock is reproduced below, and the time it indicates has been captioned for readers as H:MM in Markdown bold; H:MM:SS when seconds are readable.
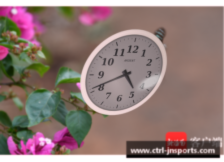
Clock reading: **4:41**
